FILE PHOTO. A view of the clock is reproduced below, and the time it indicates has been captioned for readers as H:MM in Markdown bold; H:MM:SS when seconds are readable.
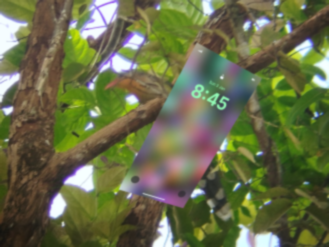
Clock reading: **8:45**
